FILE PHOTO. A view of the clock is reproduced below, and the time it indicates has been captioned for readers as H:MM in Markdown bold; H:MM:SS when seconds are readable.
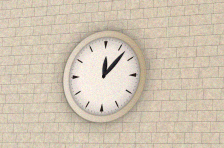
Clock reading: **12:07**
